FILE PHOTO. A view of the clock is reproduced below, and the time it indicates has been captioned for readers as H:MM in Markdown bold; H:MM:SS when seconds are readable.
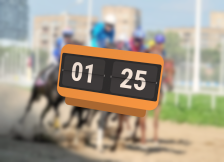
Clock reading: **1:25**
